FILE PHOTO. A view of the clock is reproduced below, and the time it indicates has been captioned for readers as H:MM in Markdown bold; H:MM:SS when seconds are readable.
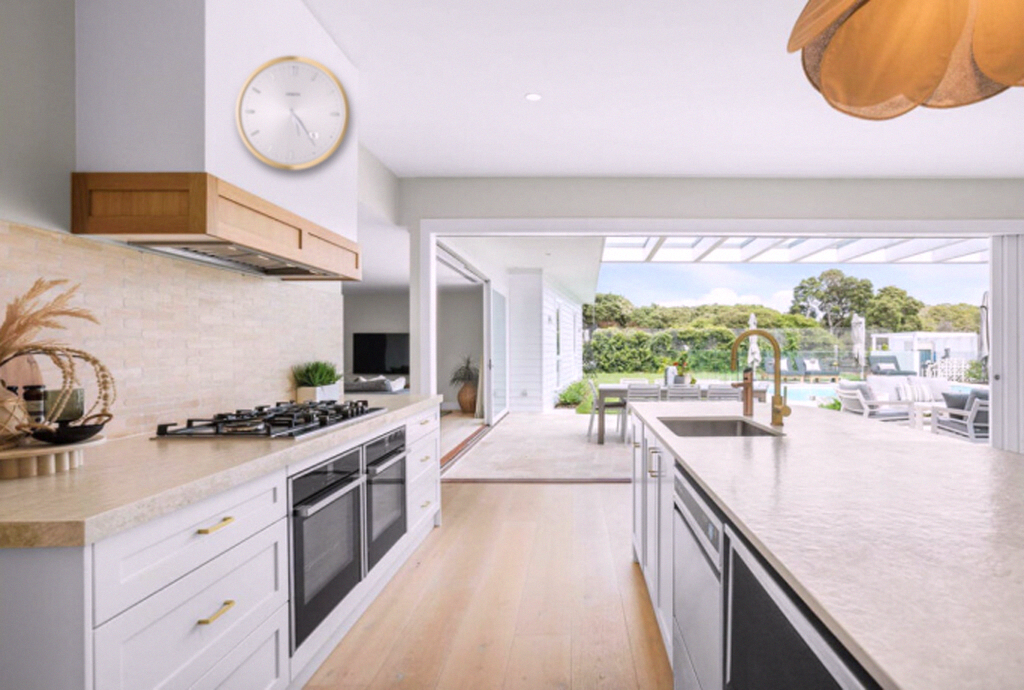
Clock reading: **5:24**
